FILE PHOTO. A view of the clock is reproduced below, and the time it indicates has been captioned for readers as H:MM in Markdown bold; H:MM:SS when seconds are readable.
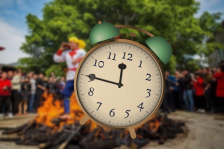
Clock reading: **11:45**
